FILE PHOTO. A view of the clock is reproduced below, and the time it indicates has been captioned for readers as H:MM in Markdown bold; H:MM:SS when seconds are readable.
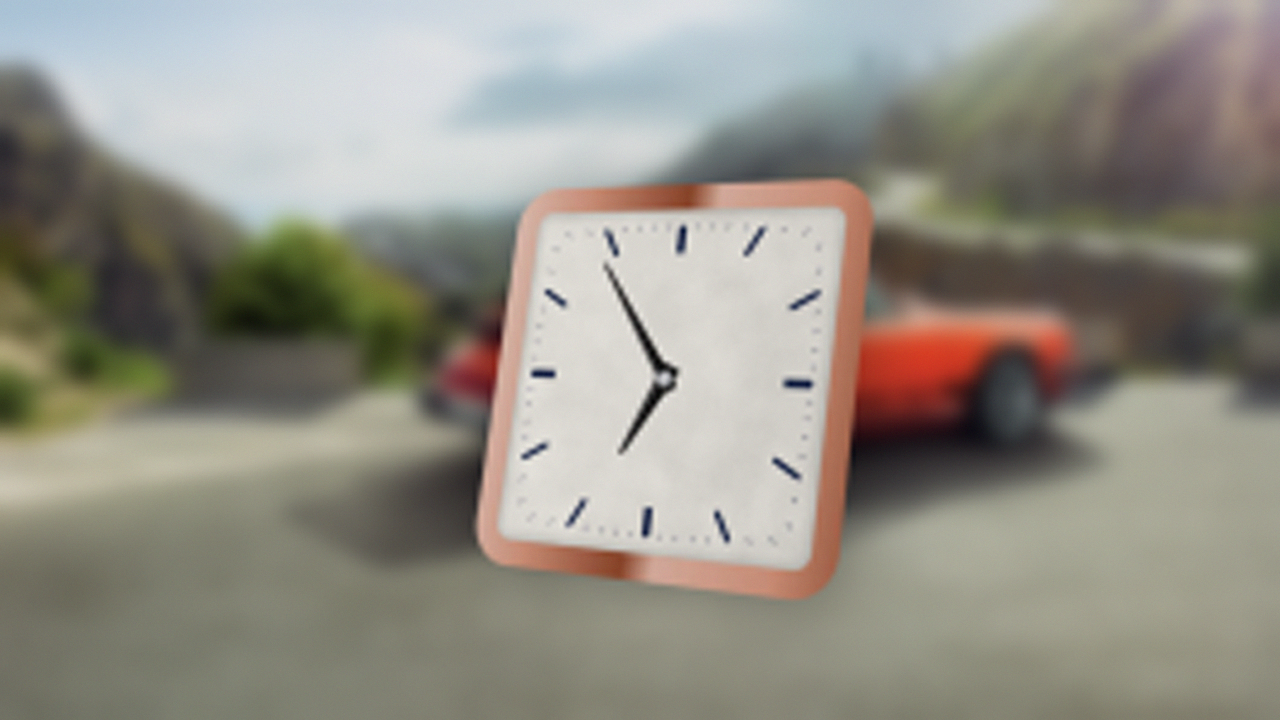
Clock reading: **6:54**
